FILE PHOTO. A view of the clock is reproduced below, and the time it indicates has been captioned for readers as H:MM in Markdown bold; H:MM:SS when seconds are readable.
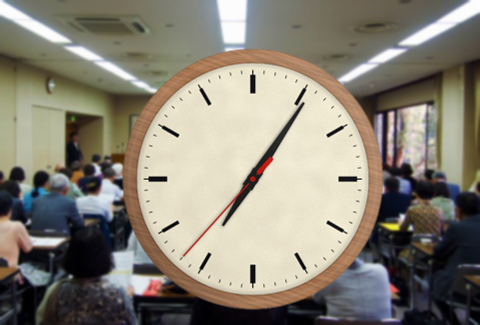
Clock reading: **7:05:37**
